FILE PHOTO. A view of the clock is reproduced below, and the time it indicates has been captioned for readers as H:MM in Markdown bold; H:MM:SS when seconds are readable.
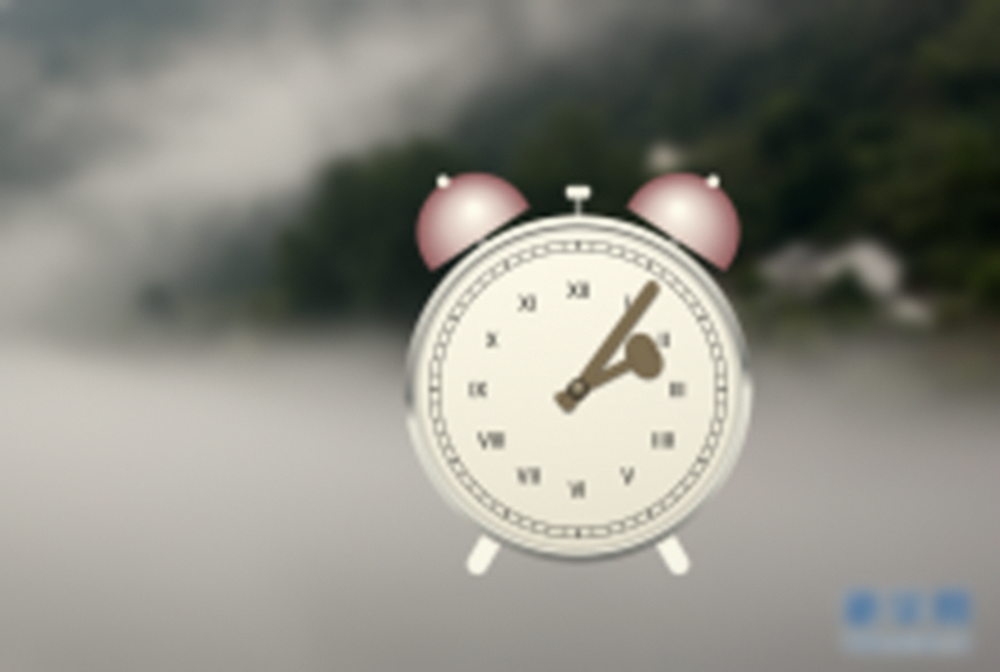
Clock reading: **2:06**
